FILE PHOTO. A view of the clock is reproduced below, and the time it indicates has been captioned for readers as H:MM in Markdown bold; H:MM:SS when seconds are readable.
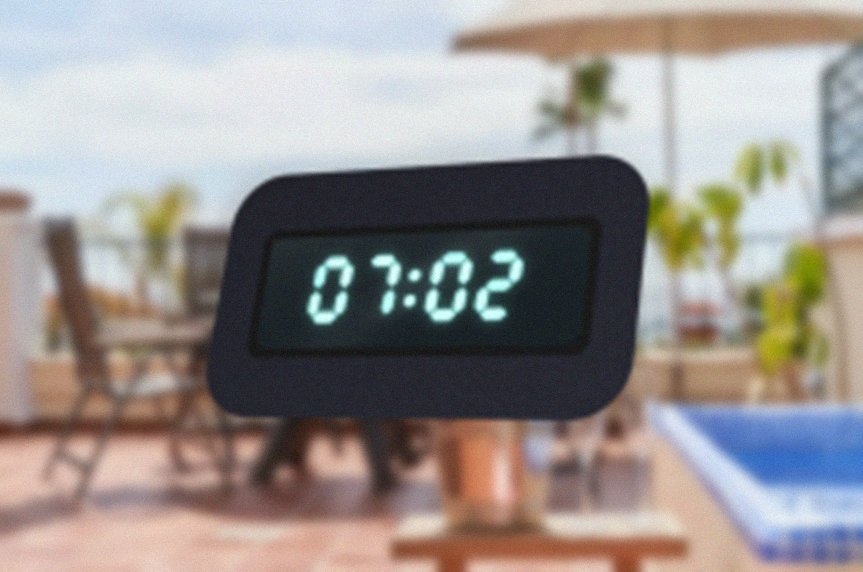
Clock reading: **7:02**
